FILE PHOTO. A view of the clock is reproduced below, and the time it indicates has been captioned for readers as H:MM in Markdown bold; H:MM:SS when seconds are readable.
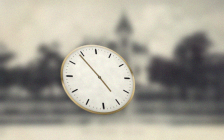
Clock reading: **4:54**
